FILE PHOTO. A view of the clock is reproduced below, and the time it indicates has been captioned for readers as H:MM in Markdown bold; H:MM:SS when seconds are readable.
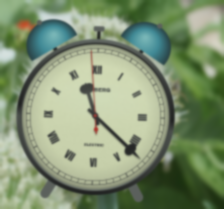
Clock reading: **11:21:59**
